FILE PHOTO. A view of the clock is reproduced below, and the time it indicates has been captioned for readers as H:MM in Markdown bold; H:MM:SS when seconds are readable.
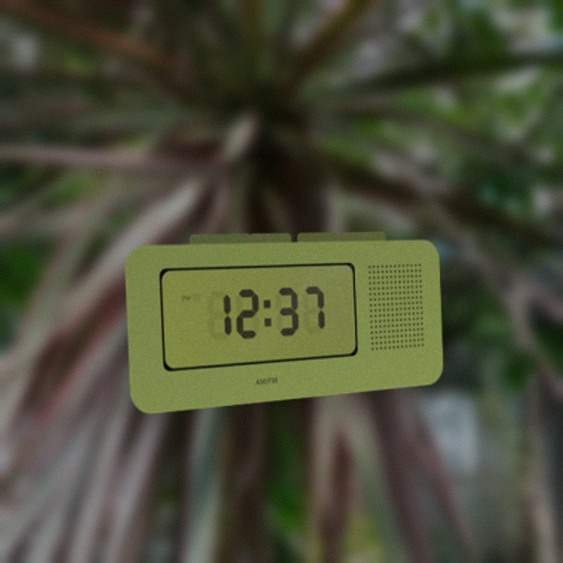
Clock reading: **12:37**
